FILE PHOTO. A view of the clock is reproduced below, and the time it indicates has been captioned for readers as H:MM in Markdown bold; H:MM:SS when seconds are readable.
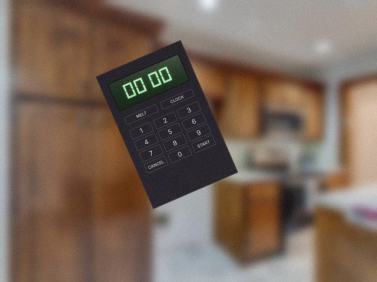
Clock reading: **0:00**
